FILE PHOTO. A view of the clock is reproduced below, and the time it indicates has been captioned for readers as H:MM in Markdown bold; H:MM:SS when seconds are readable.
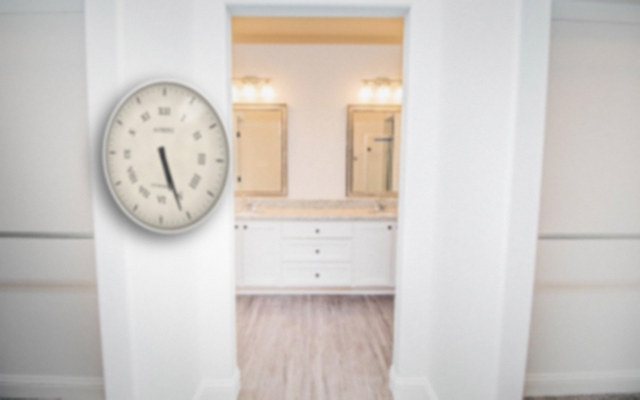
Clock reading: **5:26**
